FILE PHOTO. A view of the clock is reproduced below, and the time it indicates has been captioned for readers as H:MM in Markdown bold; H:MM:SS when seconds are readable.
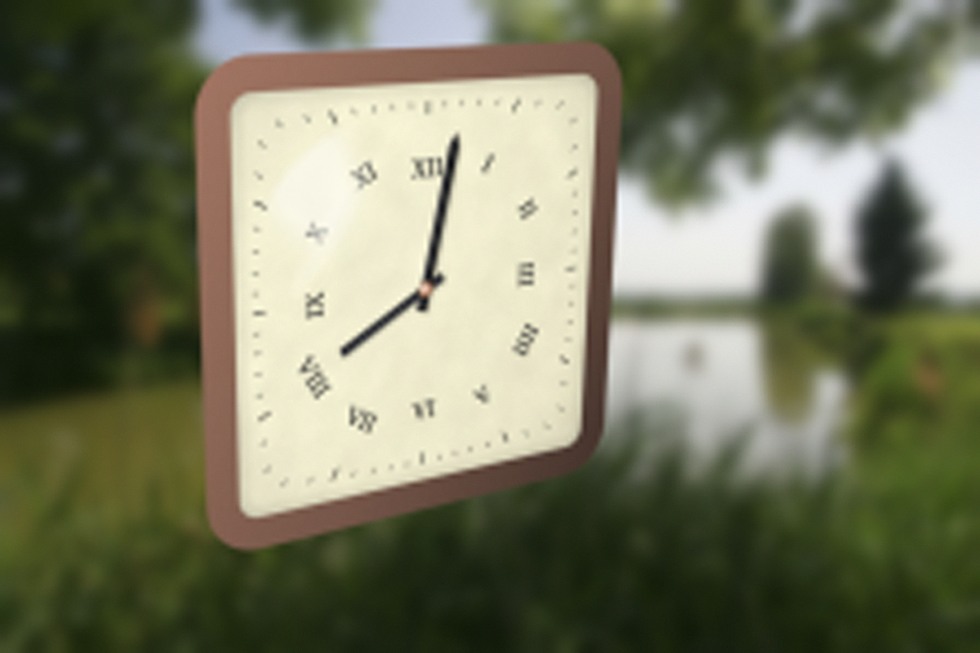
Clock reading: **8:02**
